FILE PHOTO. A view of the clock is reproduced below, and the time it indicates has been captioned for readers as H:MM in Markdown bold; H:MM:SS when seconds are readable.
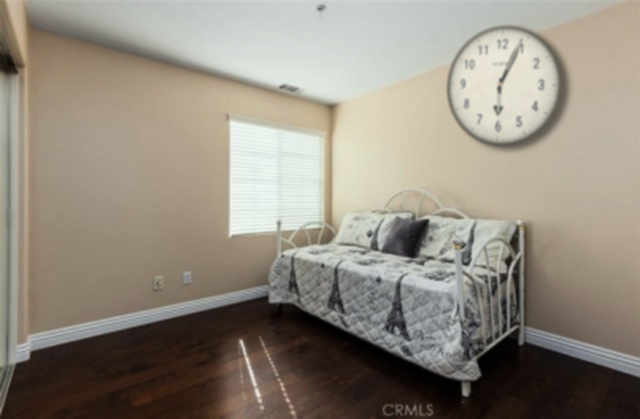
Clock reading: **6:04**
